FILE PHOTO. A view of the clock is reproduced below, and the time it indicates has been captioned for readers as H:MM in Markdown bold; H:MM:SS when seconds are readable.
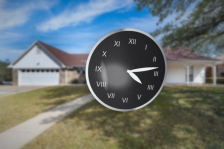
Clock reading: **4:13**
